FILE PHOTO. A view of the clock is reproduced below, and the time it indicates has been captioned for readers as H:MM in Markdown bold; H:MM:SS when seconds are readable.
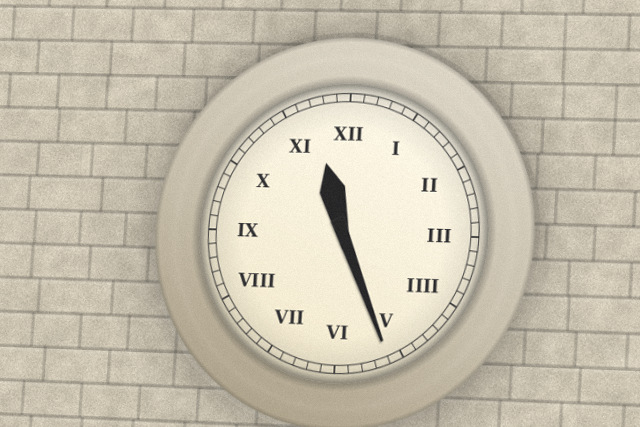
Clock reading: **11:26**
